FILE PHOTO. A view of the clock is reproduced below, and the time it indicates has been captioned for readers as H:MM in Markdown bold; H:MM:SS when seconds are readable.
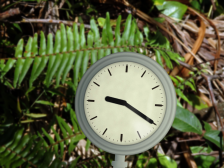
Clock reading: **9:20**
